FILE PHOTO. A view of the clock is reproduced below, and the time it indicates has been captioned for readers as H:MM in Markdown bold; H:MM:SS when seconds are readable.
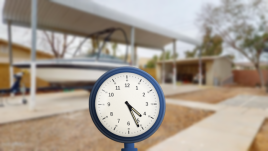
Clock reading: **4:26**
